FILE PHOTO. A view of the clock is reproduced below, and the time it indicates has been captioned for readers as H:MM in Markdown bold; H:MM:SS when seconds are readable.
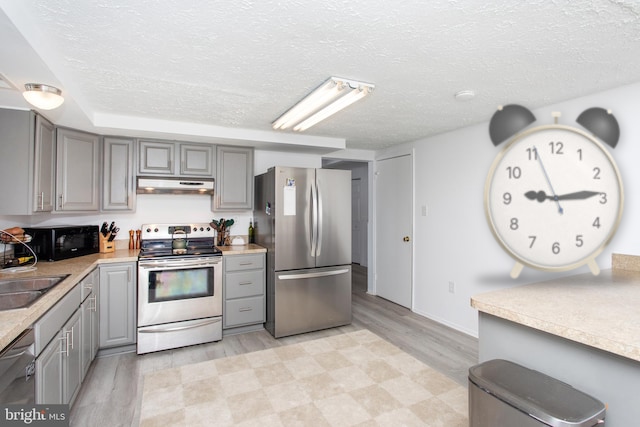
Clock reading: **9:13:56**
